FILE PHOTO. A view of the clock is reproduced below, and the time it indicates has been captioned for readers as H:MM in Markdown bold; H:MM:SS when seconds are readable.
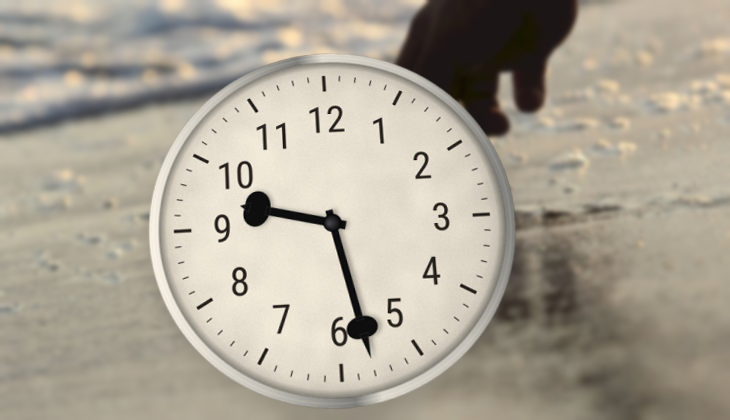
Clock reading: **9:28**
